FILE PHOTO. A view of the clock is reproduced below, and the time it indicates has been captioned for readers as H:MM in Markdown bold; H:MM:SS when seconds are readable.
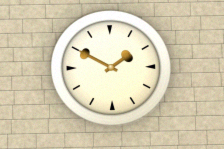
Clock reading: **1:50**
